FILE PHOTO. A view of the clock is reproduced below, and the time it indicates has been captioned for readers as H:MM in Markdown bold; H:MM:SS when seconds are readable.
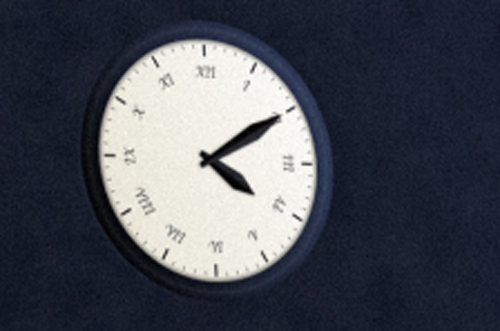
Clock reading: **4:10**
